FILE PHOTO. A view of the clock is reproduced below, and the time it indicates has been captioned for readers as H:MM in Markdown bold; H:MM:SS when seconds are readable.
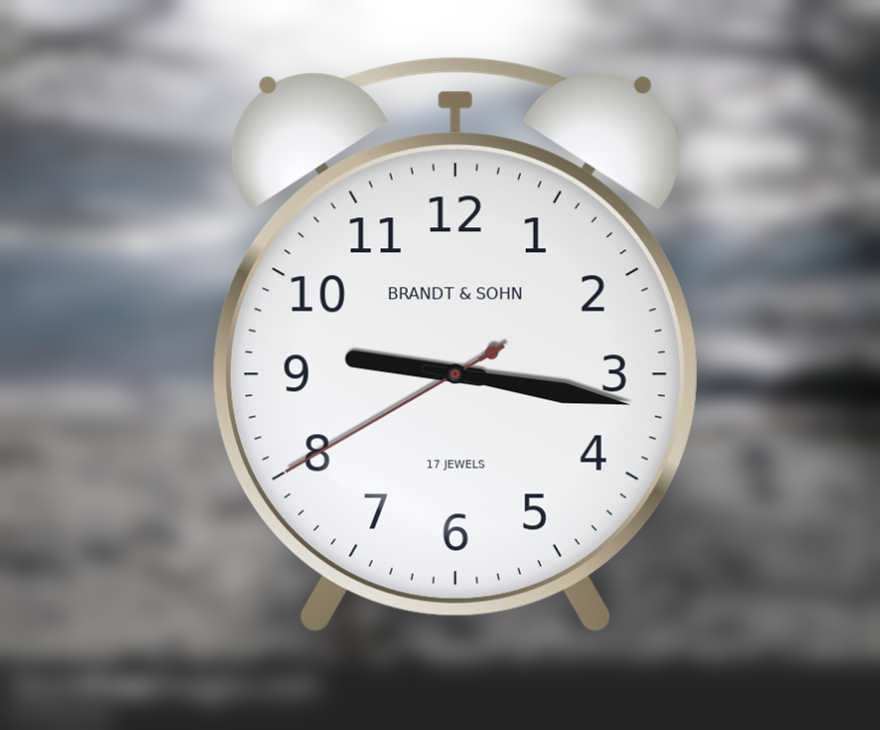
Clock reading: **9:16:40**
